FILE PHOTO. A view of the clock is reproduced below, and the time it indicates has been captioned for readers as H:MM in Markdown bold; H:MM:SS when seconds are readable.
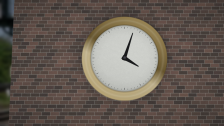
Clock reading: **4:03**
